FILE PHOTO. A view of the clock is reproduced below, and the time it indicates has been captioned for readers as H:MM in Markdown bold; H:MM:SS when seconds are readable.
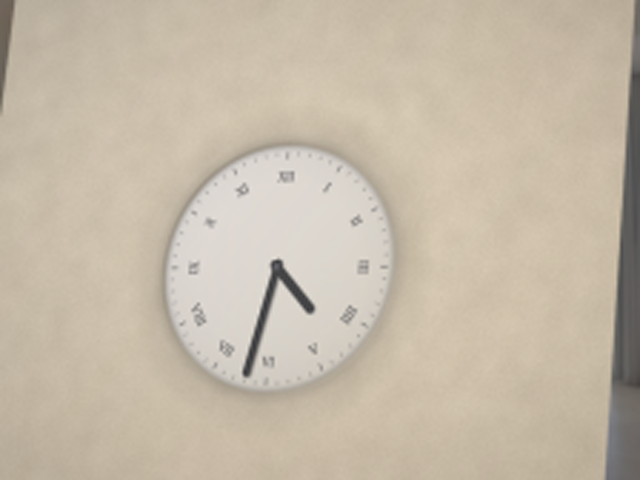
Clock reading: **4:32**
